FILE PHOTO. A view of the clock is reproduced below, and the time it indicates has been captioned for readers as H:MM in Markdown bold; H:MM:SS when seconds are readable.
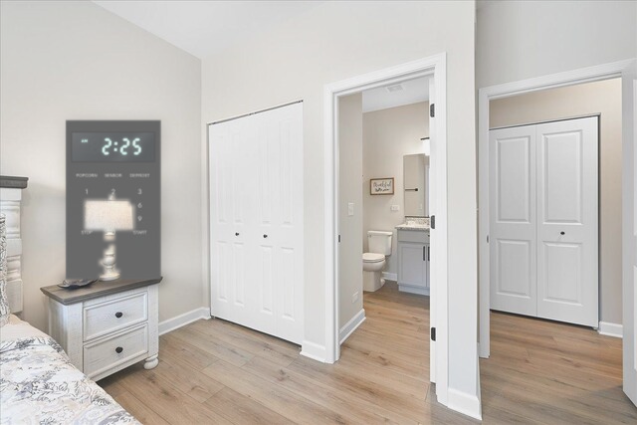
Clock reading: **2:25**
